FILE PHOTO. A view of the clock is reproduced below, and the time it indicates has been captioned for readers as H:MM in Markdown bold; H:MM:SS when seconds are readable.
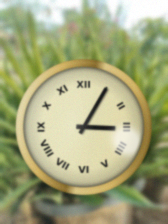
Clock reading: **3:05**
